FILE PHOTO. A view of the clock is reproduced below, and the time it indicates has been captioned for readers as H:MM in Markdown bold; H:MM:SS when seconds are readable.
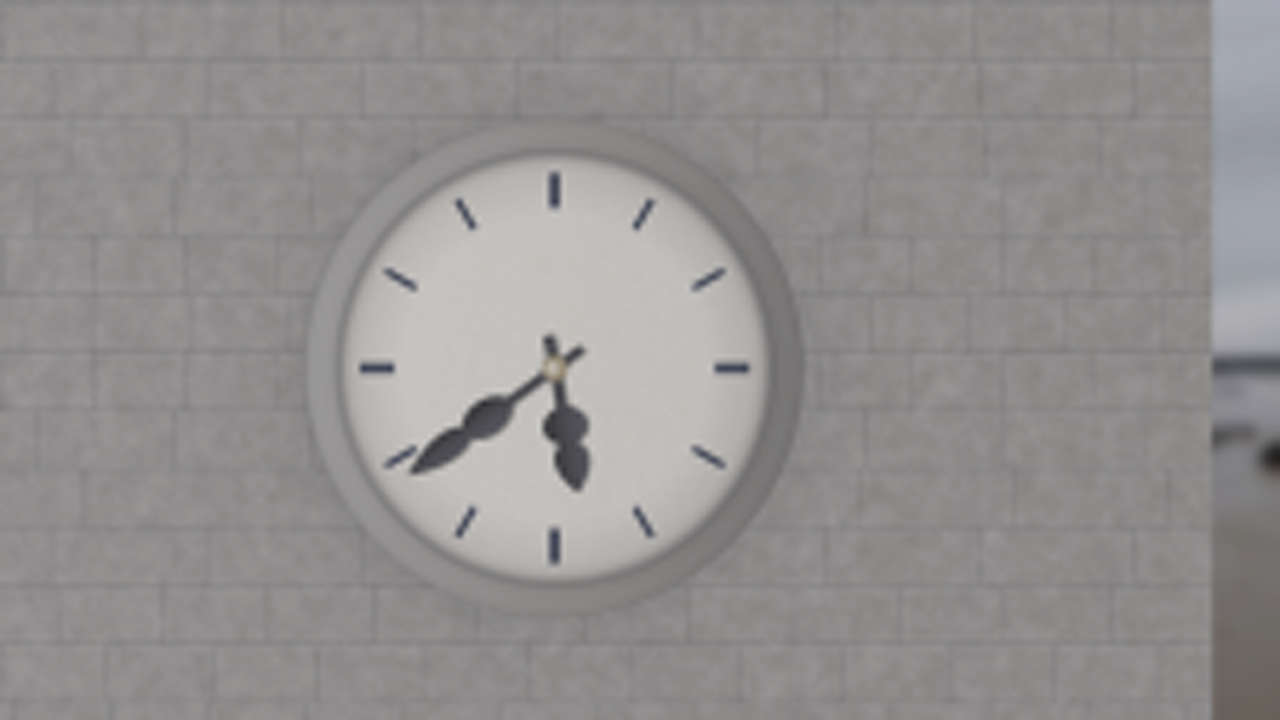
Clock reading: **5:39**
